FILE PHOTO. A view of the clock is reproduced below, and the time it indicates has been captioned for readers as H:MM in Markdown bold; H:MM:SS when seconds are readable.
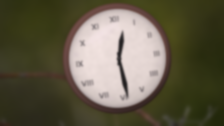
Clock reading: **12:29**
